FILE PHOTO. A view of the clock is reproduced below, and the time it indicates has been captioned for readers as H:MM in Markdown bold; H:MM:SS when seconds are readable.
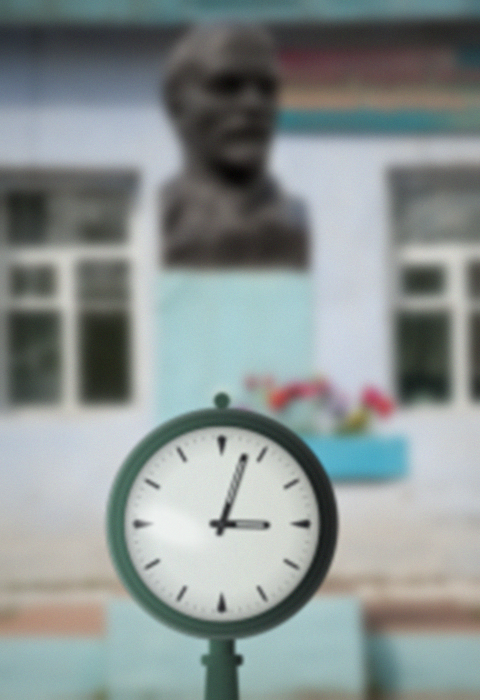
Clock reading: **3:03**
